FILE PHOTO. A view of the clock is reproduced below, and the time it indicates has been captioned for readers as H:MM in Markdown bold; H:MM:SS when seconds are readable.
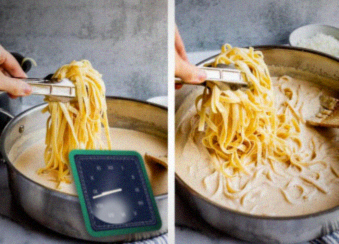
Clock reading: **8:43**
